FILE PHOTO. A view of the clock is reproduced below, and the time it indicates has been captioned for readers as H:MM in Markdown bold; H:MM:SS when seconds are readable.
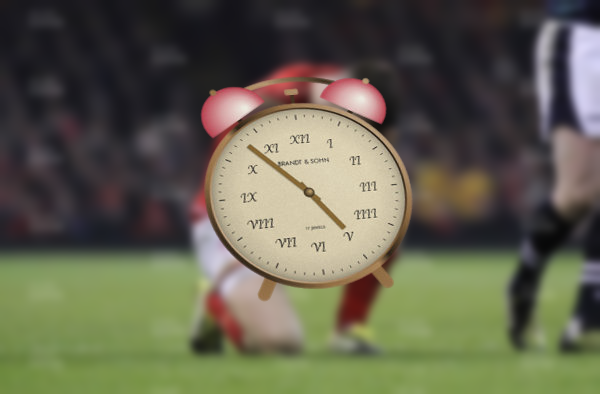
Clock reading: **4:53**
